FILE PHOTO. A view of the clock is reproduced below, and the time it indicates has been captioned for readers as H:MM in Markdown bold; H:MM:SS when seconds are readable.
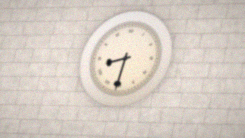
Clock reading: **8:31**
